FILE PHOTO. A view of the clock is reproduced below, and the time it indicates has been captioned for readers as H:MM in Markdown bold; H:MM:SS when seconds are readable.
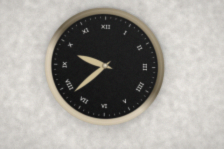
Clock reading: **9:38**
